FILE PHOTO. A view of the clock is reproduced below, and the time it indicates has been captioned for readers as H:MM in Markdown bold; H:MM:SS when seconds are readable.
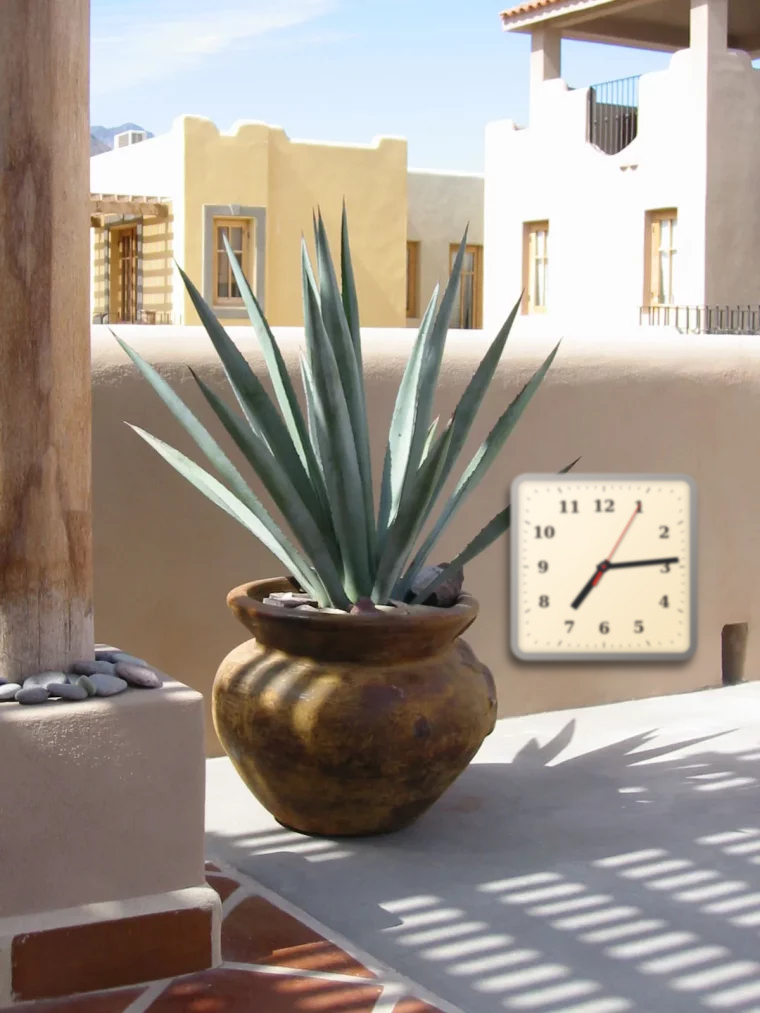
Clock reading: **7:14:05**
